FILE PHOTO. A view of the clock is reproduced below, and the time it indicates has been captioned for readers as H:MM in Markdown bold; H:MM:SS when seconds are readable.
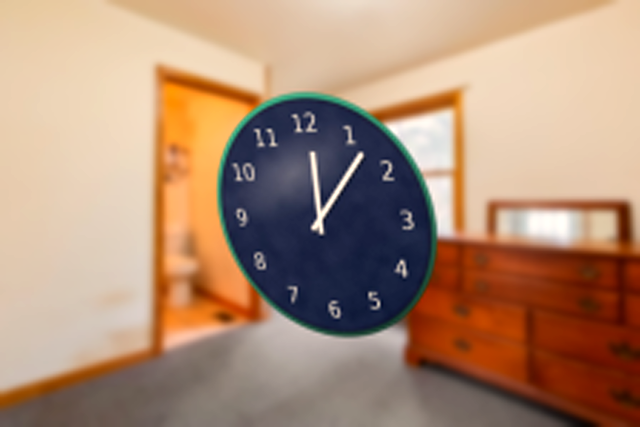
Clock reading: **12:07**
